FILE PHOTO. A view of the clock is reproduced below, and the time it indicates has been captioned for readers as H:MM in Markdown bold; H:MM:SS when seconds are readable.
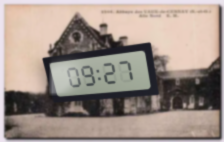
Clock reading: **9:27**
